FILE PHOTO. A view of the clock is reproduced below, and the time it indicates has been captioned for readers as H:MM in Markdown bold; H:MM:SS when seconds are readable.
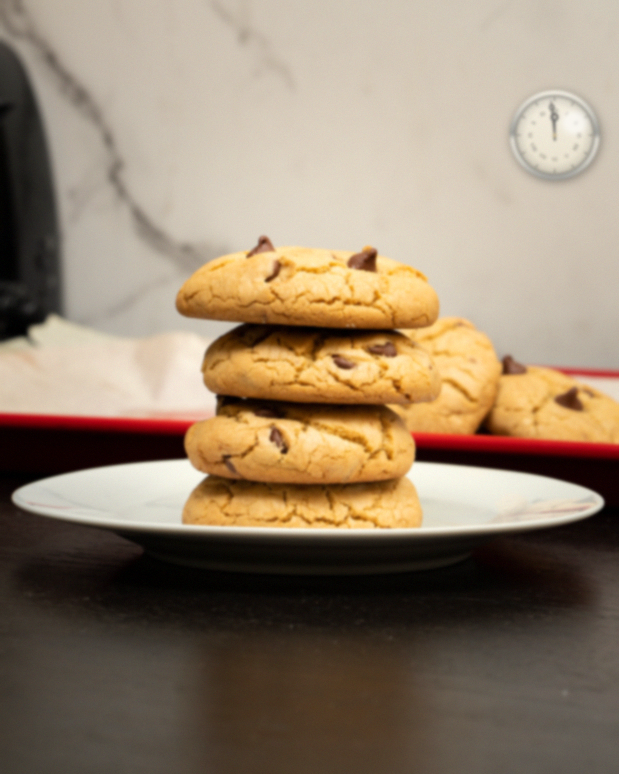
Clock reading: **11:59**
